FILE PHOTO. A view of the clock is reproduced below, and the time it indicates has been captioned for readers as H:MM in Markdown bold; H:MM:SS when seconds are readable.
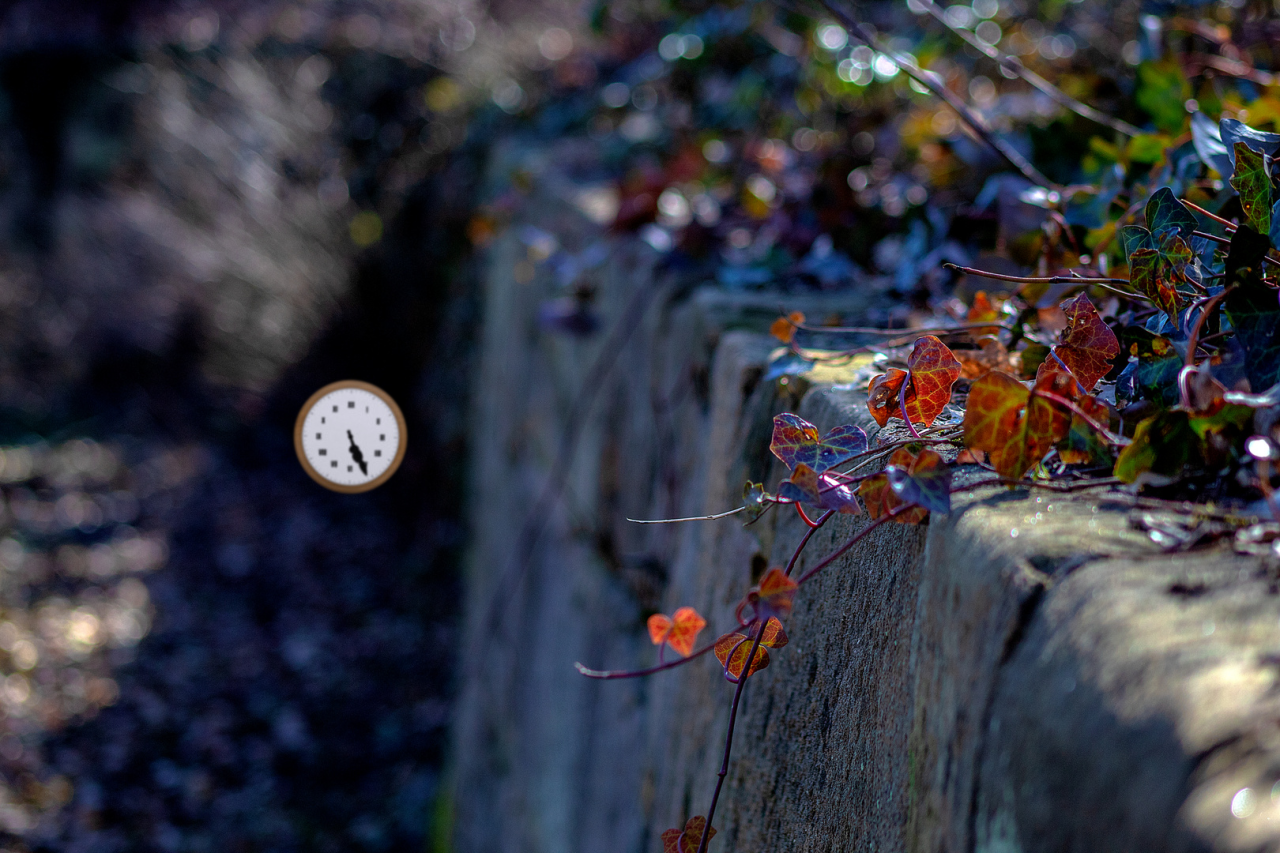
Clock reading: **5:26**
